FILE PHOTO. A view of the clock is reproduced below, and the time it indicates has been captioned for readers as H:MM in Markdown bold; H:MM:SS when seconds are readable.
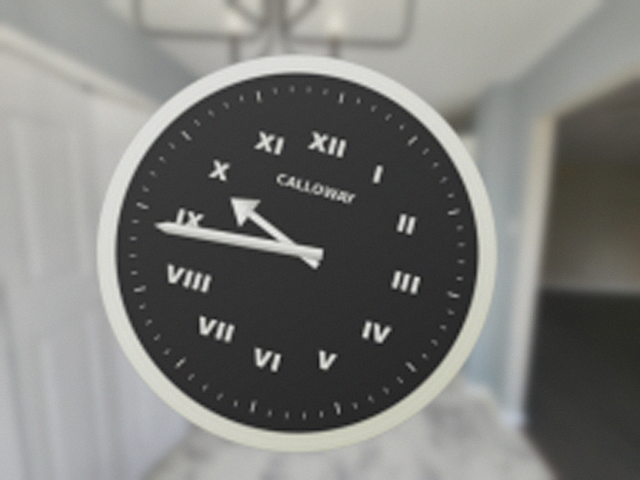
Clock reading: **9:44**
